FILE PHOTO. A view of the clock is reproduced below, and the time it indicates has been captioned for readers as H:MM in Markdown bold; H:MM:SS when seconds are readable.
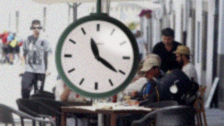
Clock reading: **11:21**
